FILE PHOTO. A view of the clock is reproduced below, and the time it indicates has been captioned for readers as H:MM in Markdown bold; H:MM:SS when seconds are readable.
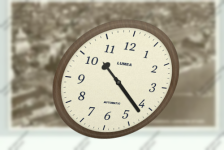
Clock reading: **10:22**
